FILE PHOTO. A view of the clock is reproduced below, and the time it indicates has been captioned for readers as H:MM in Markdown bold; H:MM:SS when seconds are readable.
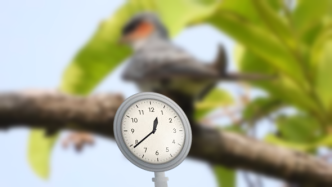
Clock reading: **12:39**
